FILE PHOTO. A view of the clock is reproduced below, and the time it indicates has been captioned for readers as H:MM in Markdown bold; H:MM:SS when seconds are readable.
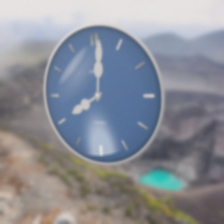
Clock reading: **8:01**
